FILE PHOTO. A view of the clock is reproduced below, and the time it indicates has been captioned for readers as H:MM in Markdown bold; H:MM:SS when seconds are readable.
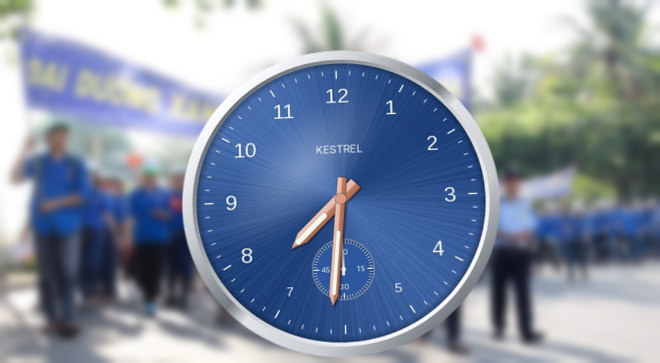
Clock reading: **7:31**
